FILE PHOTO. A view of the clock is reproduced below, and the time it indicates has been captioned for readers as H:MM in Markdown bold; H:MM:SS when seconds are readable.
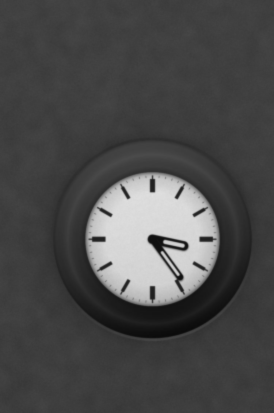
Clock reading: **3:24**
